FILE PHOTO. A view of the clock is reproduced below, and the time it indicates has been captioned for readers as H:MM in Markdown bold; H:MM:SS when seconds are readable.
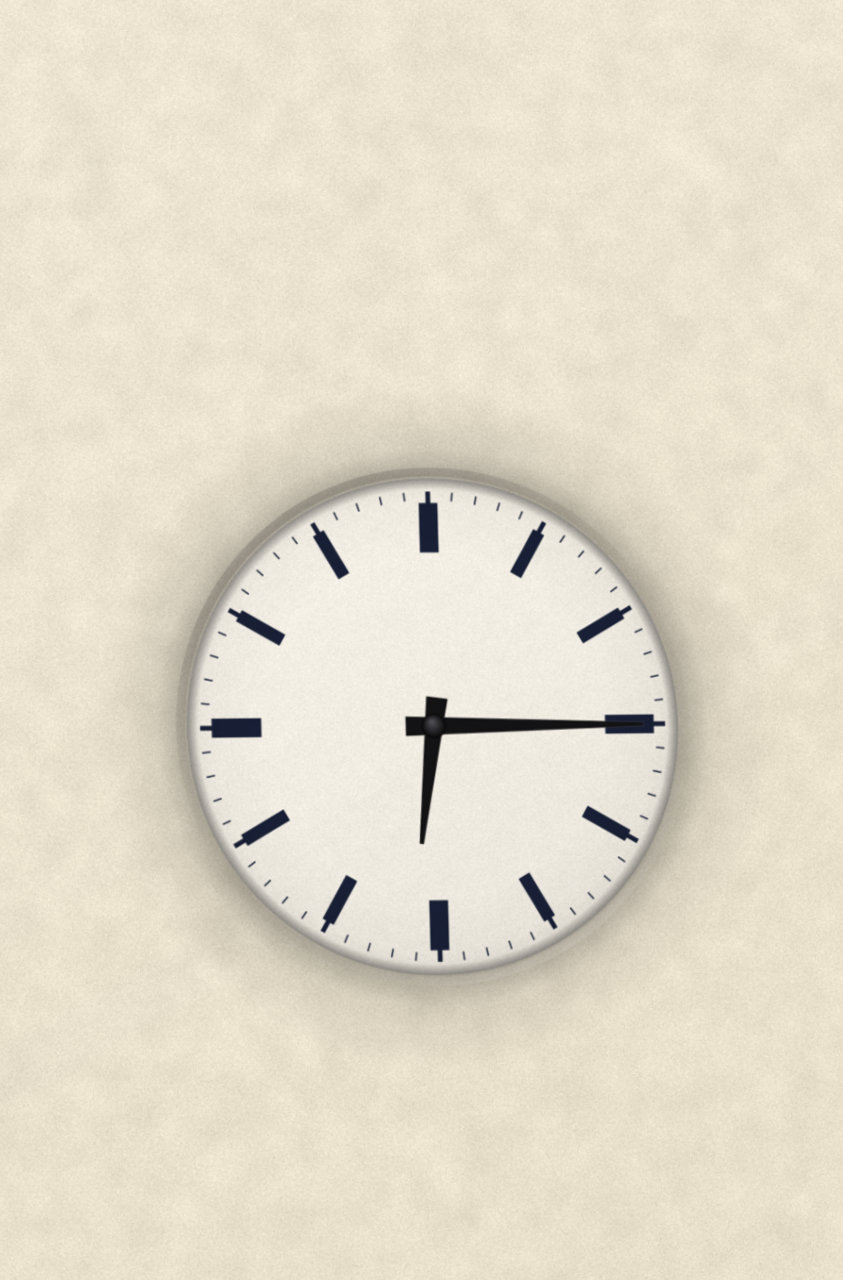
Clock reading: **6:15**
